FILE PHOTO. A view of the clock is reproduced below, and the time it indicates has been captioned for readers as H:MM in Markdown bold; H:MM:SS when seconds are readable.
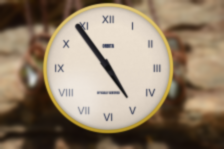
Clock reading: **4:54**
